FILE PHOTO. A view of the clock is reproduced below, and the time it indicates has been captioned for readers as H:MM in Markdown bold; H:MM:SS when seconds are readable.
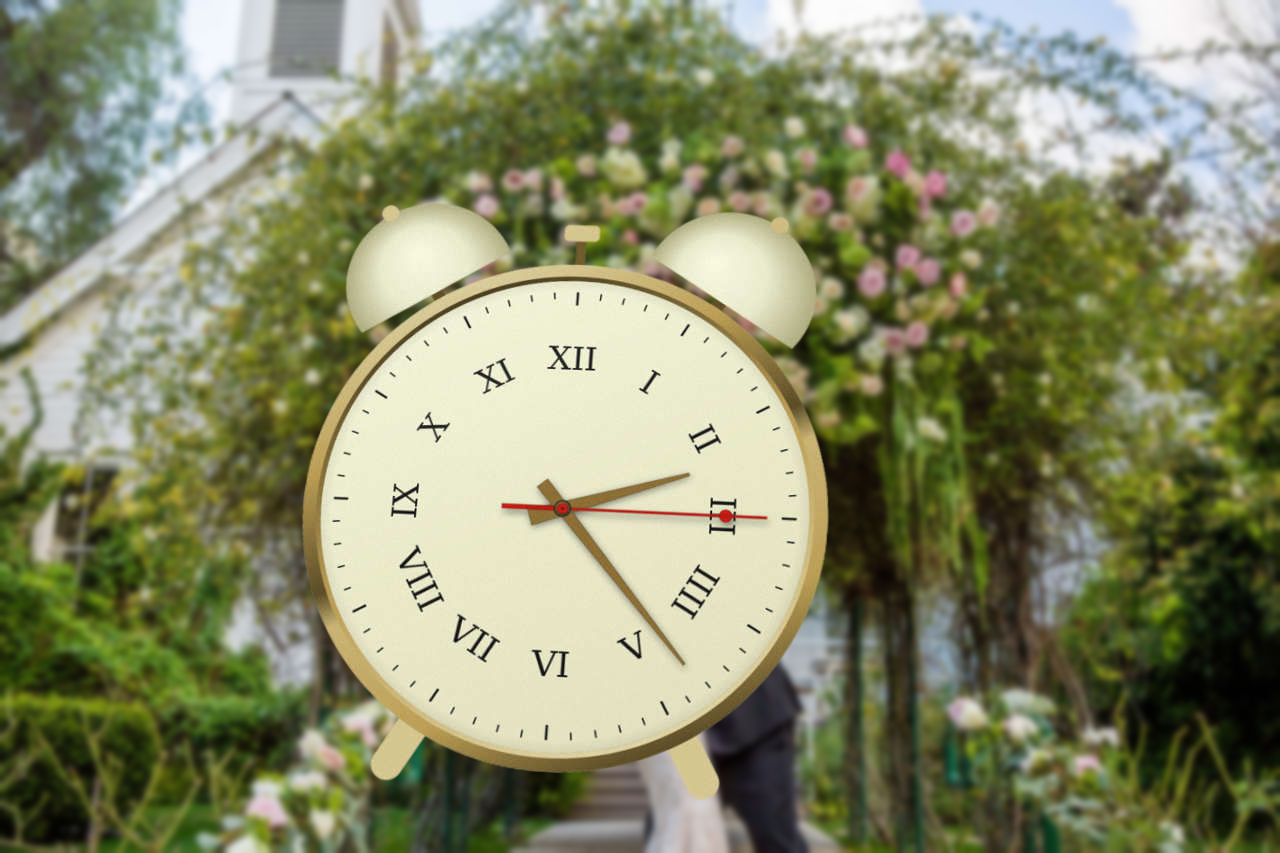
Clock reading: **2:23:15**
